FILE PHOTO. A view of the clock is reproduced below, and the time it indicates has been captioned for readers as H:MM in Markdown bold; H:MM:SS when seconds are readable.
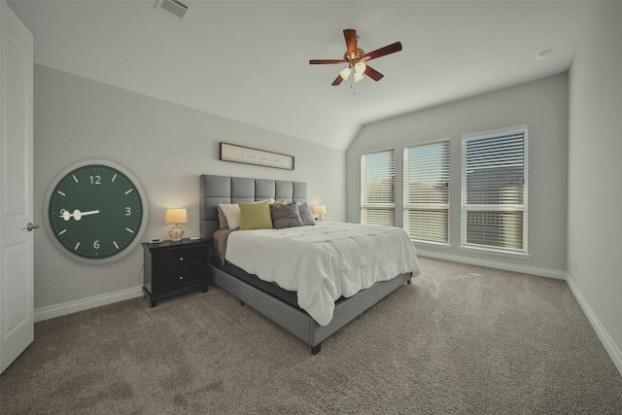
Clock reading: **8:44**
